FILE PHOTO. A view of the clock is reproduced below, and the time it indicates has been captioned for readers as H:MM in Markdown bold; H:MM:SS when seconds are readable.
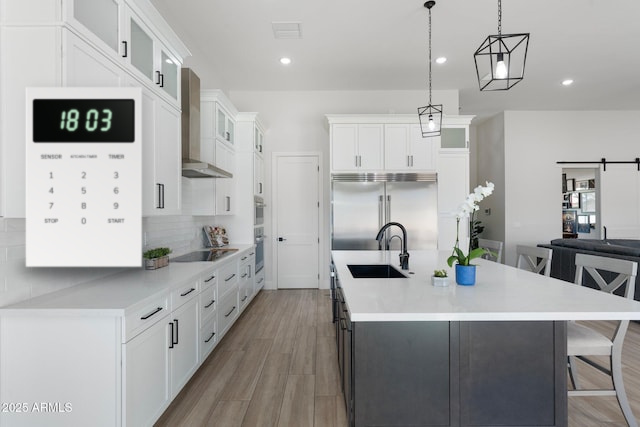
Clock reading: **18:03**
